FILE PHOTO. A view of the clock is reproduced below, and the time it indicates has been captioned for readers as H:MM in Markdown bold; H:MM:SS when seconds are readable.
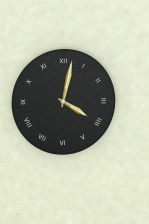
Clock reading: **4:02**
